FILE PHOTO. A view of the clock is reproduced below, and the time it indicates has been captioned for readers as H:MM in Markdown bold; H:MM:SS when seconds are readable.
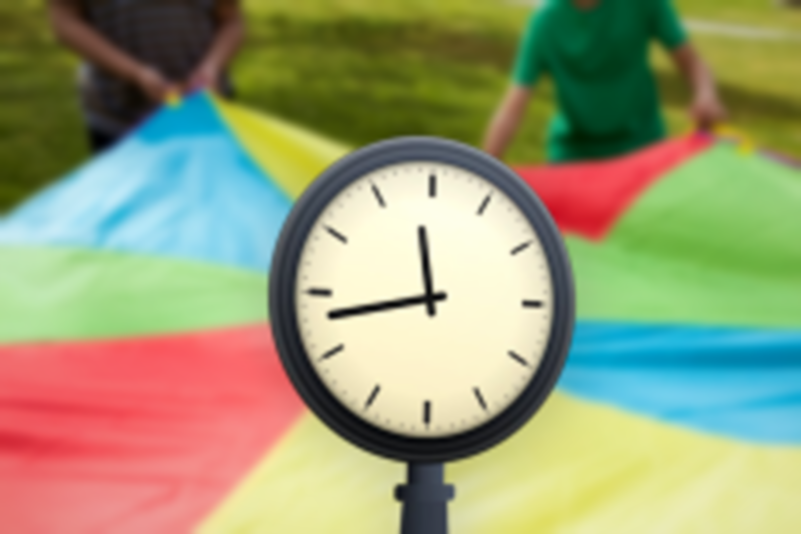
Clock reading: **11:43**
